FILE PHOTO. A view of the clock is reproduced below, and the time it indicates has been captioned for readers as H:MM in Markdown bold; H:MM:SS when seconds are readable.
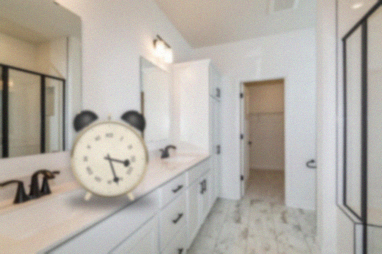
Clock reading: **3:27**
